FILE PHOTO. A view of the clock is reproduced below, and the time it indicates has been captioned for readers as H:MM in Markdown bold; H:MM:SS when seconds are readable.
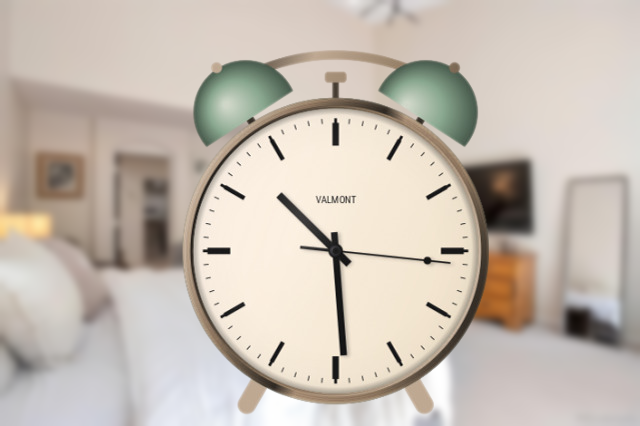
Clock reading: **10:29:16**
